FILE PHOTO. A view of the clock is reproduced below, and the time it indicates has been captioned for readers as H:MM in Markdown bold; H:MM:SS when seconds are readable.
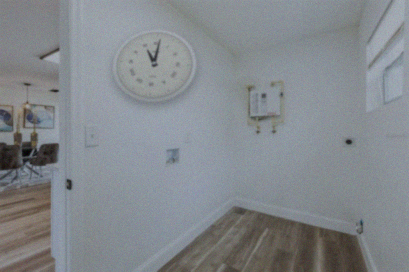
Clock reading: **11:01**
